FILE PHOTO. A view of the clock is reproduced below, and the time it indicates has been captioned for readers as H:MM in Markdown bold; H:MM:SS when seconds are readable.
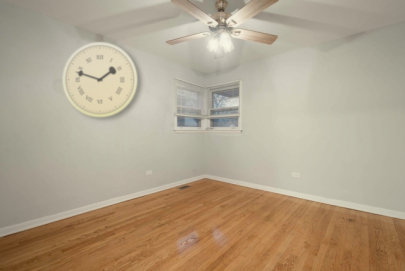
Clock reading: **1:48**
